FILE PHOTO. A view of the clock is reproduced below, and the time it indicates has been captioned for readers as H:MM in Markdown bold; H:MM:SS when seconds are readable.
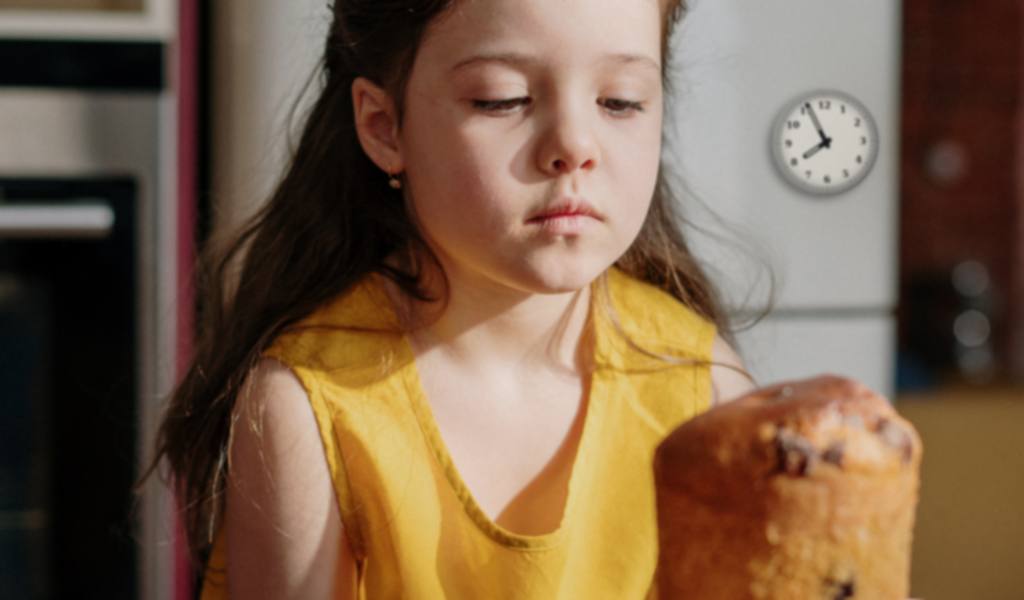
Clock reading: **7:56**
